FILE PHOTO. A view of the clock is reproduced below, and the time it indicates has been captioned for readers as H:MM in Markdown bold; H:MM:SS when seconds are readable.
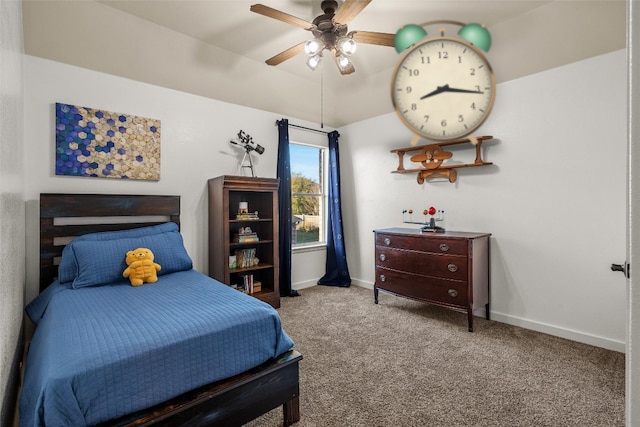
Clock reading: **8:16**
